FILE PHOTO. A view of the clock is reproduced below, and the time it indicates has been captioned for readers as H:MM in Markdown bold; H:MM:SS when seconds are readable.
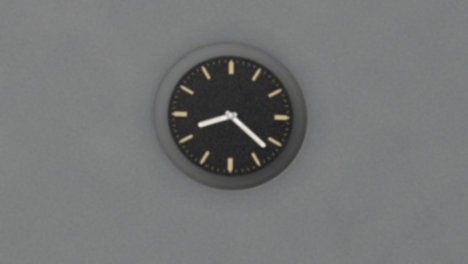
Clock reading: **8:22**
